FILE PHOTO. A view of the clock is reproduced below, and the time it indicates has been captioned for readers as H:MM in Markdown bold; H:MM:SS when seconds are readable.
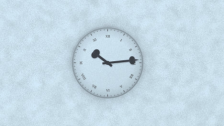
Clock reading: **10:14**
